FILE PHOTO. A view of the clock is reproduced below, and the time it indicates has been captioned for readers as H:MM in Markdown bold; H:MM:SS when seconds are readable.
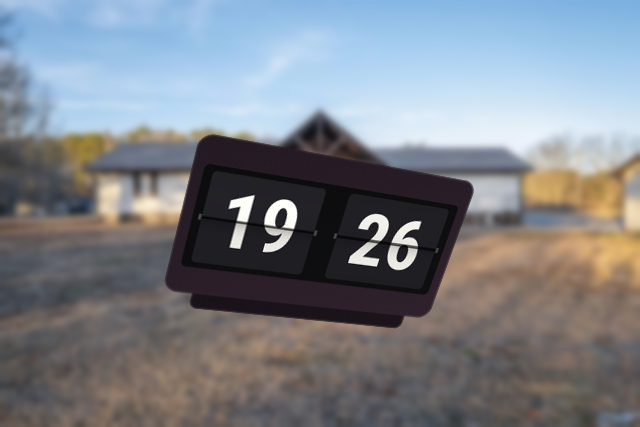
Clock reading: **19:26**
